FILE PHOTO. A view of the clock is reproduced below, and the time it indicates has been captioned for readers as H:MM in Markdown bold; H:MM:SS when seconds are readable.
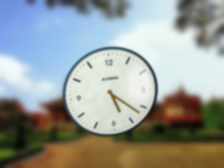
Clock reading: **5:22**
